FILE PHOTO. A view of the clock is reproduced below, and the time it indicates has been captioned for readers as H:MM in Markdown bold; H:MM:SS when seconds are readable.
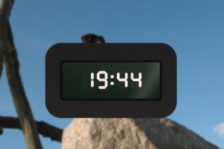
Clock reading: **19:44**
